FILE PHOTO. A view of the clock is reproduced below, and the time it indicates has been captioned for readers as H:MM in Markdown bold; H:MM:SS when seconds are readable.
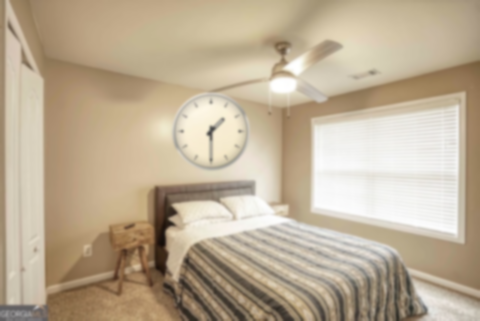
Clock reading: **1:30**
